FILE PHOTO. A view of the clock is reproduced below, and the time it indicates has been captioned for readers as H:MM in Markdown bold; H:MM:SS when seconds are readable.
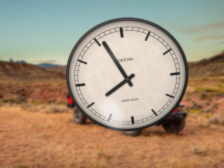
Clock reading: **7:56**
